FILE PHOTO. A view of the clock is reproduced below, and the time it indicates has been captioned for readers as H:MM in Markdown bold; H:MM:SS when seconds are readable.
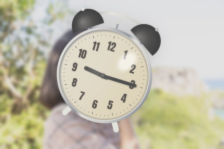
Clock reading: **9:15**
